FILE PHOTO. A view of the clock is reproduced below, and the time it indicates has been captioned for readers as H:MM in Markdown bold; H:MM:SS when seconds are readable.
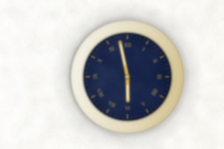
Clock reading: **5:58**
